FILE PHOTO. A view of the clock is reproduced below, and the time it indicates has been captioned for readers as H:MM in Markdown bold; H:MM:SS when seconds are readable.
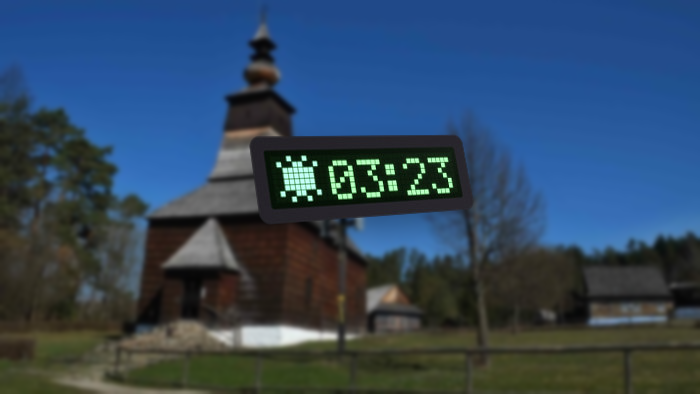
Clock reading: **3:23**
